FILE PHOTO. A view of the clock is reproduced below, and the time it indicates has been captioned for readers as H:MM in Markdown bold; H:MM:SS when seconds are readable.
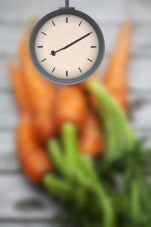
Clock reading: **8:10**
